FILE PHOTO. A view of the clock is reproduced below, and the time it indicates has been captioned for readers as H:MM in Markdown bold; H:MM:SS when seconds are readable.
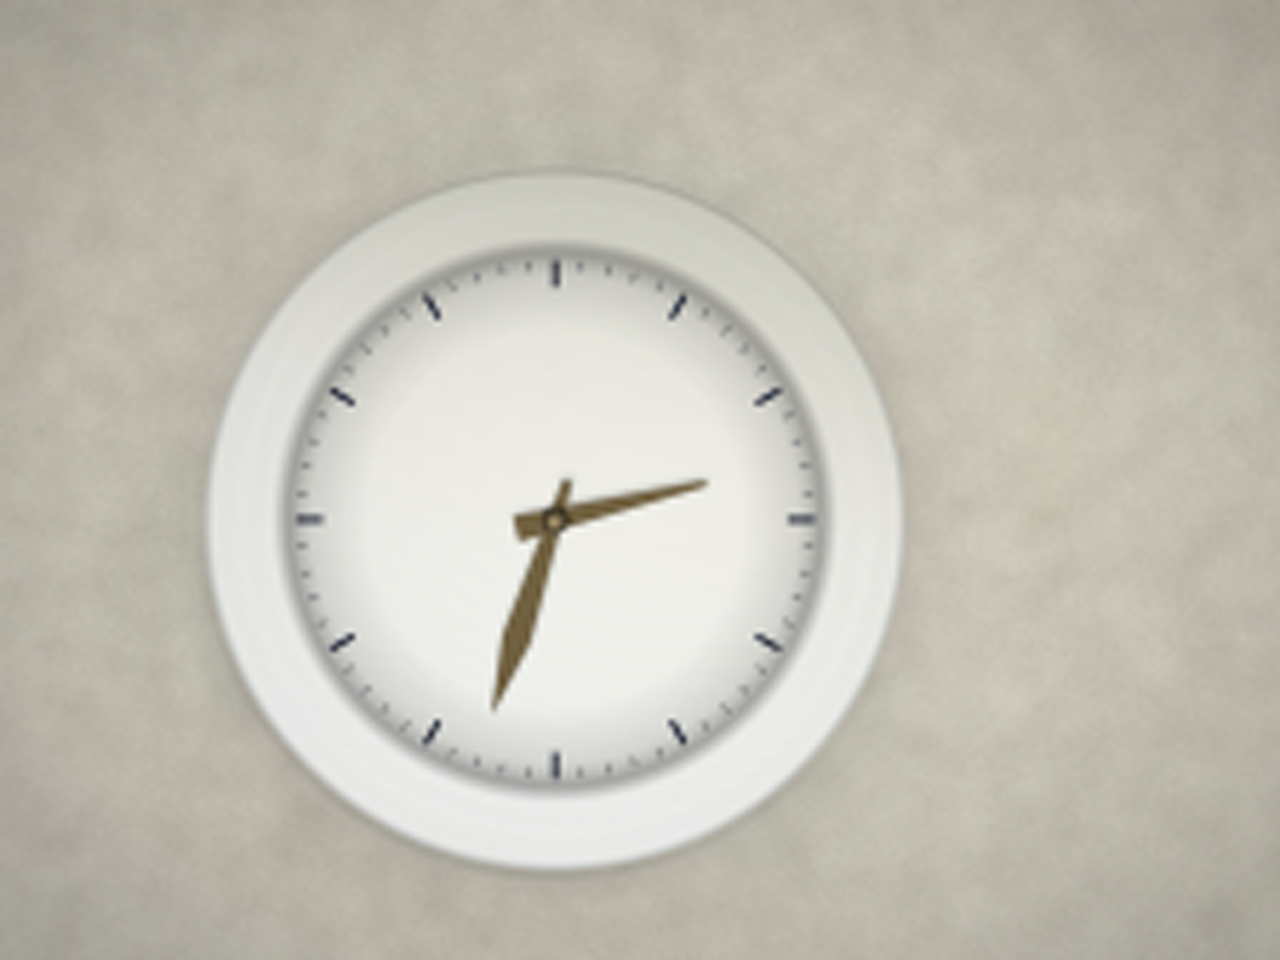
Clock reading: **2:33**
